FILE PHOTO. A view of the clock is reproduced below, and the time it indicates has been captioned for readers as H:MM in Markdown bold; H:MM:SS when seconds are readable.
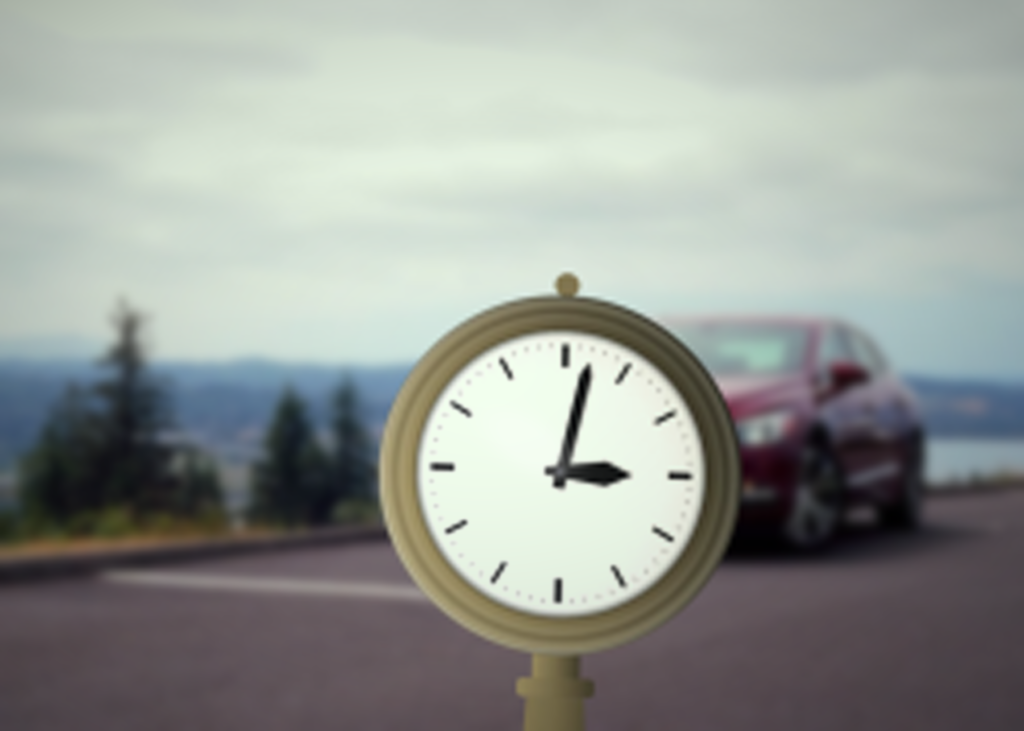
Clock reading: **3:02**
